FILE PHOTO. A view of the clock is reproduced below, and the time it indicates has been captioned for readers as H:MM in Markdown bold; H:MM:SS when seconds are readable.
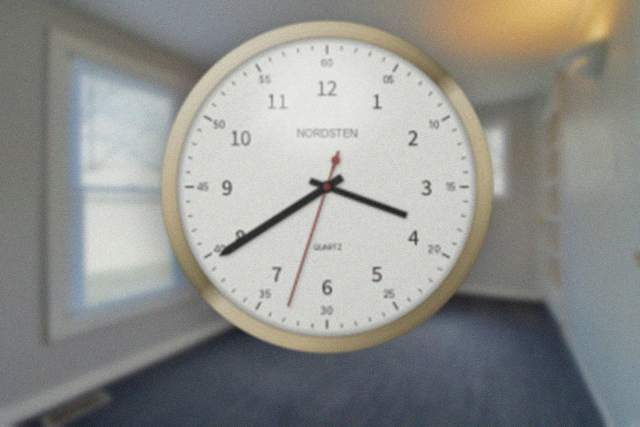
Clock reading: **3:39:33**
